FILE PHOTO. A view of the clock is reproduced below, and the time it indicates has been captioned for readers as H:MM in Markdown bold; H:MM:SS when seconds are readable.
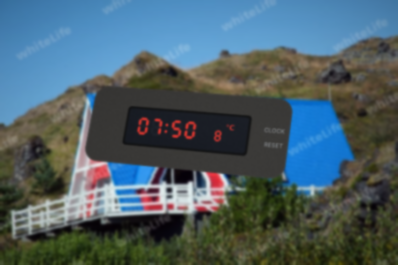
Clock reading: **7:50**
